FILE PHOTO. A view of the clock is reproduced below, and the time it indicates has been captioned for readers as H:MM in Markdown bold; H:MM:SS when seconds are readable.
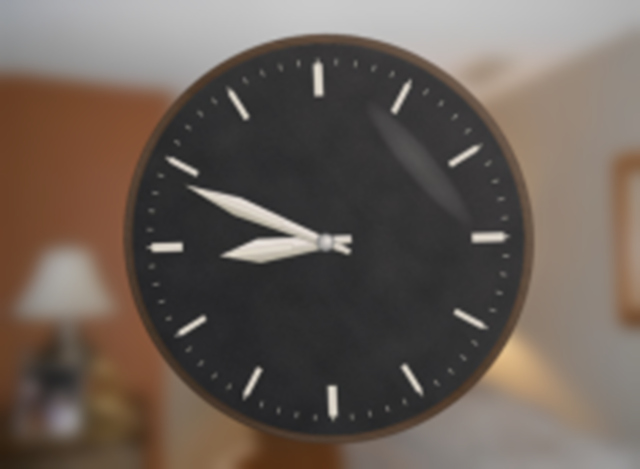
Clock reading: **8:49**
